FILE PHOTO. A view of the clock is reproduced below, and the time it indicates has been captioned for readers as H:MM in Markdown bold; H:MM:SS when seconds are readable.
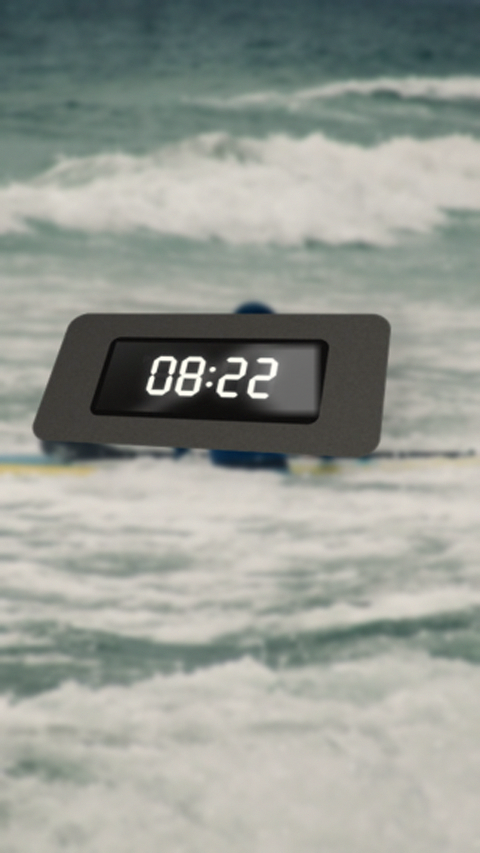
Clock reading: **8:22**
